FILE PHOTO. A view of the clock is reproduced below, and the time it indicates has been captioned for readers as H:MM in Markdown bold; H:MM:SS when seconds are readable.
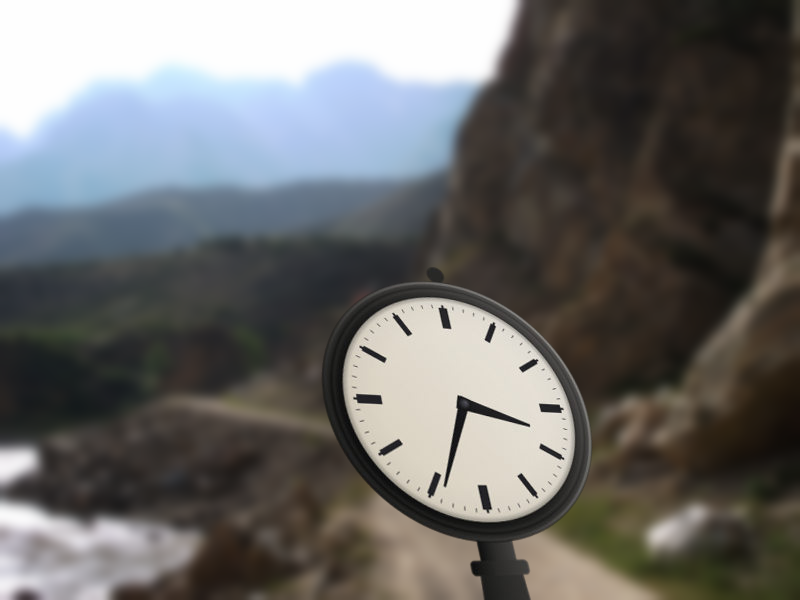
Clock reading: **3:34**
